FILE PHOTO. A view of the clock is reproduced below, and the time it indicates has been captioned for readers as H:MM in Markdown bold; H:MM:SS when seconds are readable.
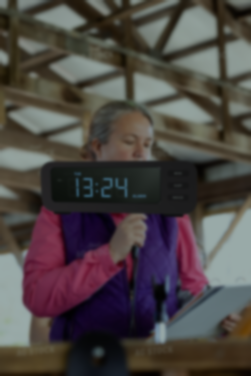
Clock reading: **13:24**
